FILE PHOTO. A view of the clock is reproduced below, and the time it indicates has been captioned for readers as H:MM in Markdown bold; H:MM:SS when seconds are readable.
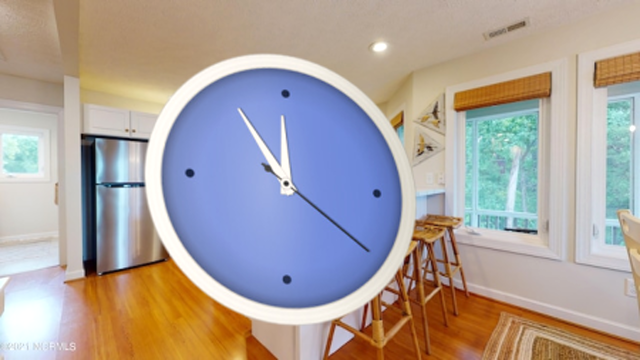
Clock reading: **11:54:21**
